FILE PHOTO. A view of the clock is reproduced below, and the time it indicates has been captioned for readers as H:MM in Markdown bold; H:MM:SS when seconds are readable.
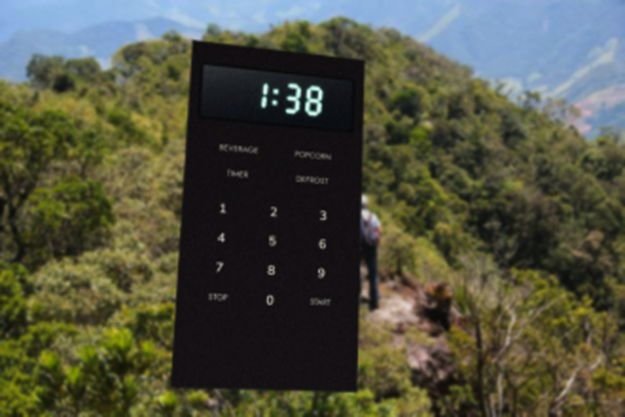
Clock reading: **1:38**
